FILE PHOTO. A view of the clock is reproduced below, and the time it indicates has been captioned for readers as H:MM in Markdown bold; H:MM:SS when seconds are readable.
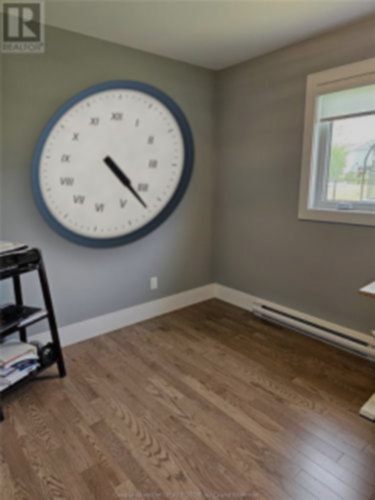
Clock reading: **4:22**
